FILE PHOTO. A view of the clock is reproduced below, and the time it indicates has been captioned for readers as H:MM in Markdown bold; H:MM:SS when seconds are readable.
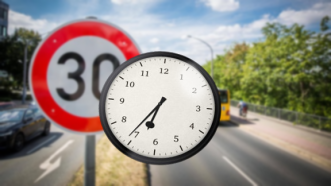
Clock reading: **6:36**
